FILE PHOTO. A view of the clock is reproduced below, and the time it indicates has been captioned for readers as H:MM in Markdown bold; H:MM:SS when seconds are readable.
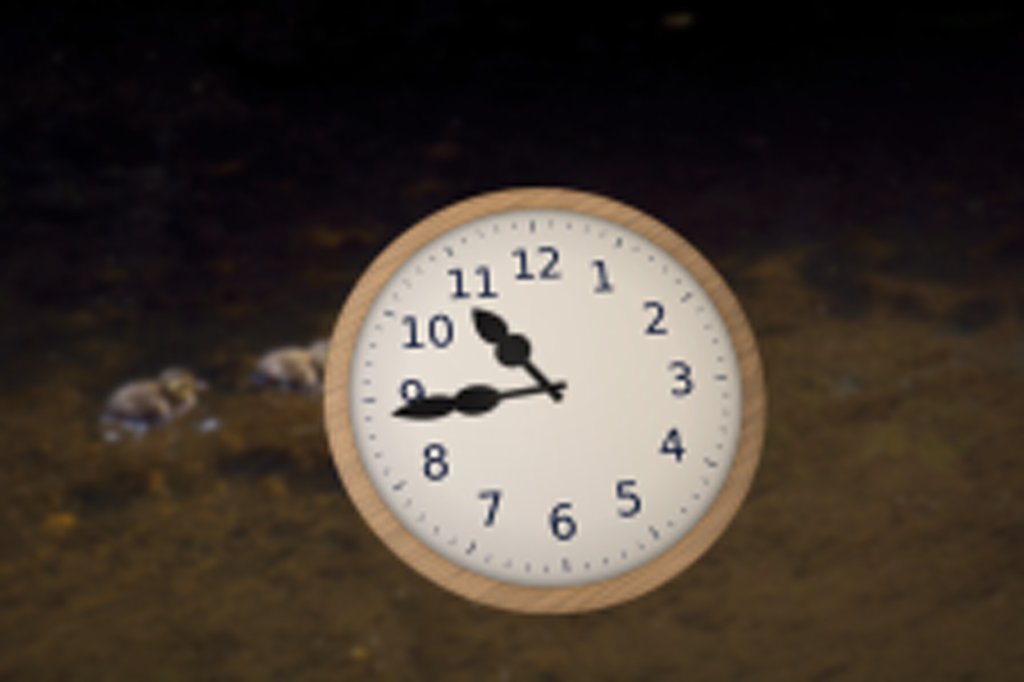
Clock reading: **10:44**
